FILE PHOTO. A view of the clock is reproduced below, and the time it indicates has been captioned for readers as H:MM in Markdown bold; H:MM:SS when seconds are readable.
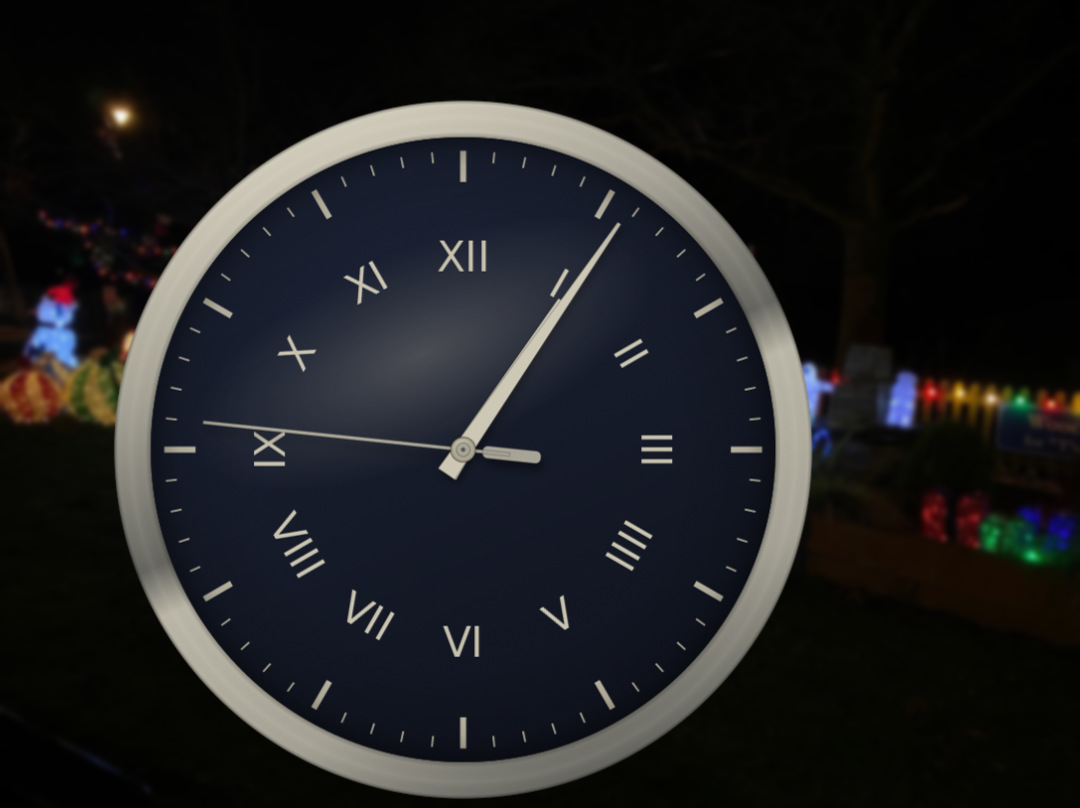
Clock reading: **1:05:46**
